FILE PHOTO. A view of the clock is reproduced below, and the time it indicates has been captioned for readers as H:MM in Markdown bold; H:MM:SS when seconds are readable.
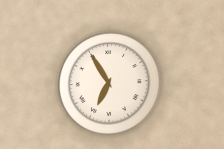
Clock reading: **6:55**
